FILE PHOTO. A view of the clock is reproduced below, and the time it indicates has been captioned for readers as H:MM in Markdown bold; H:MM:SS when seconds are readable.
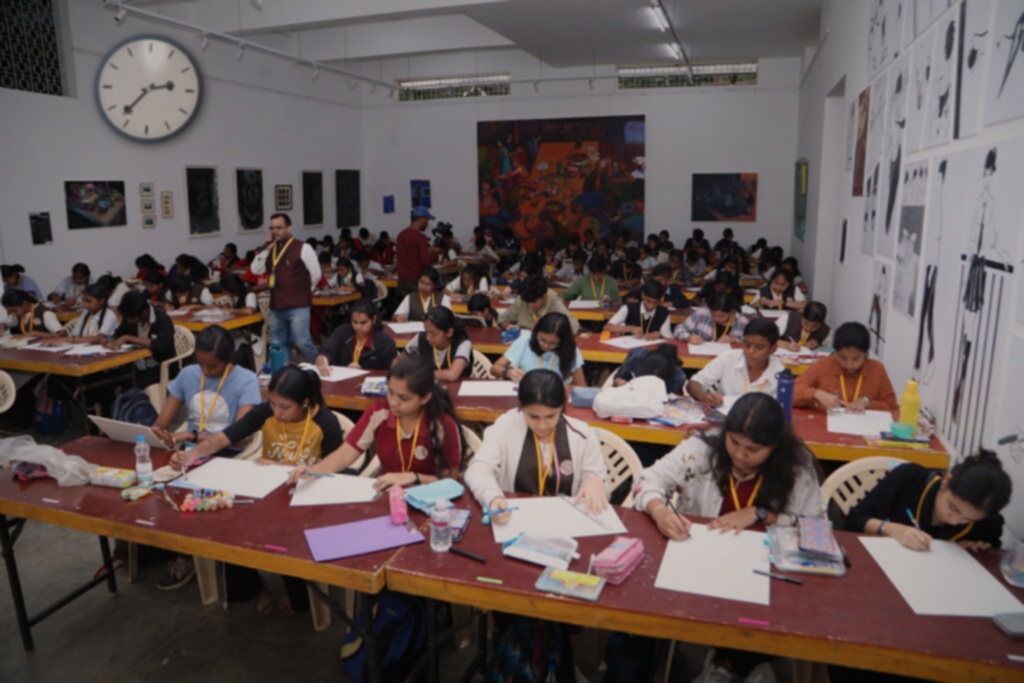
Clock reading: **2:37**
